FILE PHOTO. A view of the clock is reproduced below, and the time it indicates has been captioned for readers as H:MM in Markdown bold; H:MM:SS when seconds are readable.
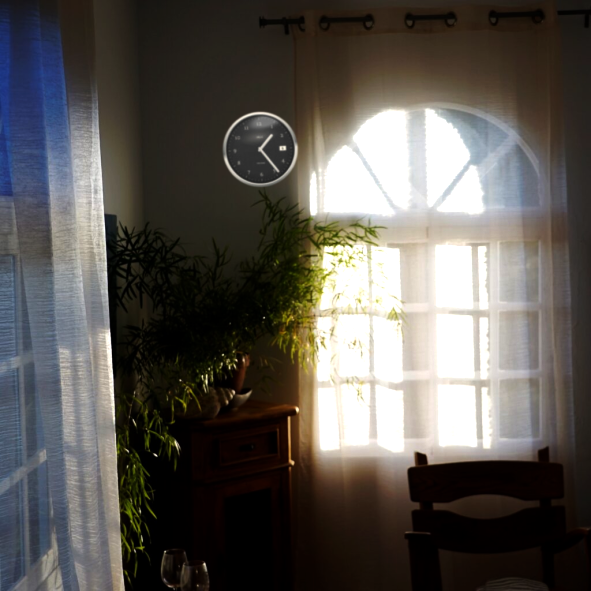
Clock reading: **1:24**
